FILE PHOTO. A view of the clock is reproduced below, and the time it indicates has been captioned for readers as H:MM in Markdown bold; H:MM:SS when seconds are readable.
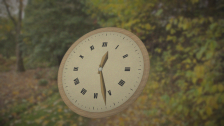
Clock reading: **12:27**
